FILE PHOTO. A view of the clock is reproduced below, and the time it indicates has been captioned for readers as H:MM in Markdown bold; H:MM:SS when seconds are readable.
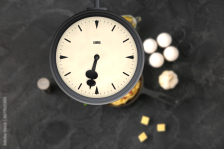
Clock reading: **6:32**
